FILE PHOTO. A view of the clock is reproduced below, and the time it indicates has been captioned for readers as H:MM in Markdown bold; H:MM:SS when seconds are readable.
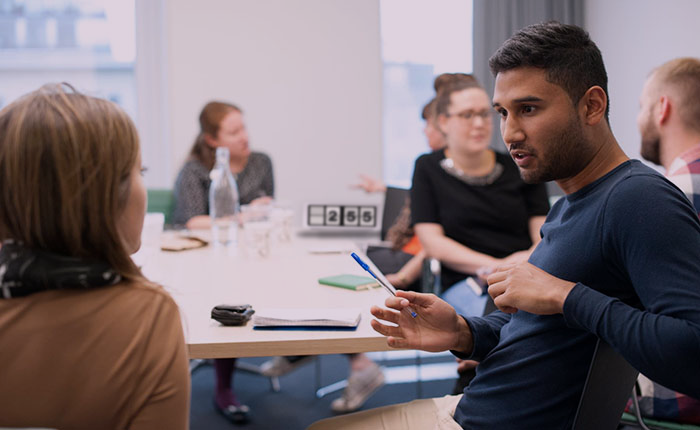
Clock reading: **2:55**
